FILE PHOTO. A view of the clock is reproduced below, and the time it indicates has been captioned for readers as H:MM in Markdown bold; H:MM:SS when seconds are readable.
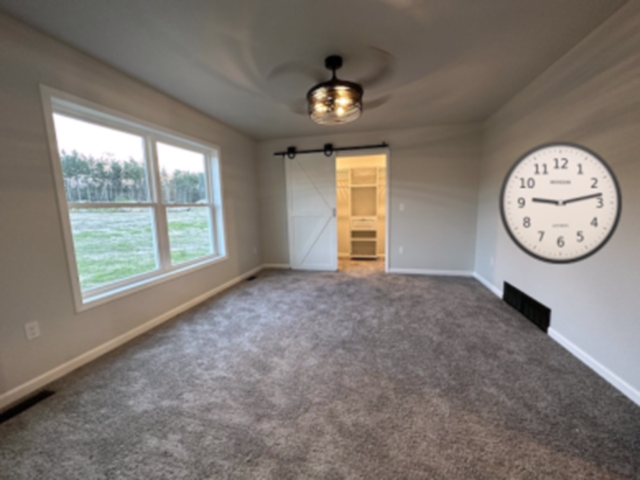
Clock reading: **9:13**
